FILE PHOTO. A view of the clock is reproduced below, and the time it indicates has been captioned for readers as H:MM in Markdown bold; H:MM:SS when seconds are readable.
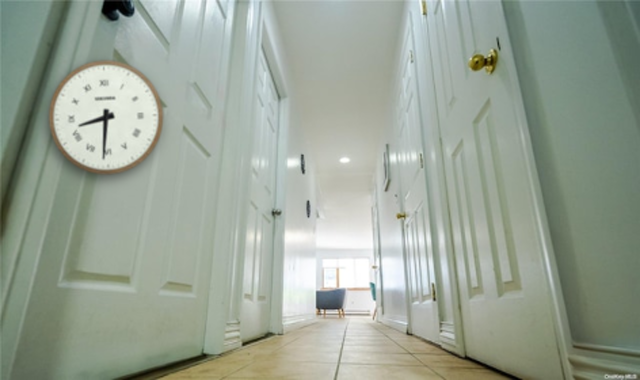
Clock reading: **8:31**
